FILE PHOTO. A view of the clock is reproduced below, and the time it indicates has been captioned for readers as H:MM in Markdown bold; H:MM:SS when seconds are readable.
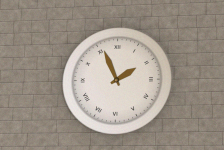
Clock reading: **1:56**
